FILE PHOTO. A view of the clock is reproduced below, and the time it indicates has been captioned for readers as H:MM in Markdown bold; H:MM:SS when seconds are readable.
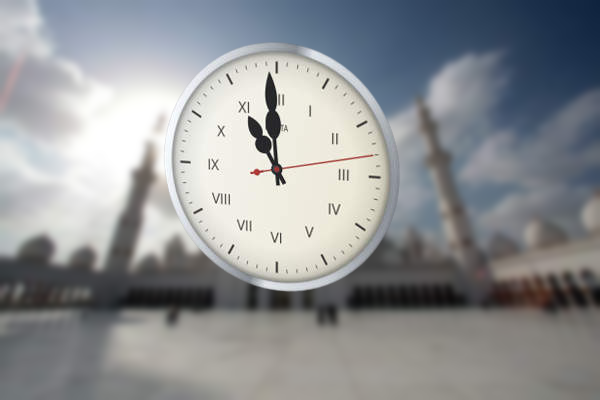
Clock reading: **10:59:13**
